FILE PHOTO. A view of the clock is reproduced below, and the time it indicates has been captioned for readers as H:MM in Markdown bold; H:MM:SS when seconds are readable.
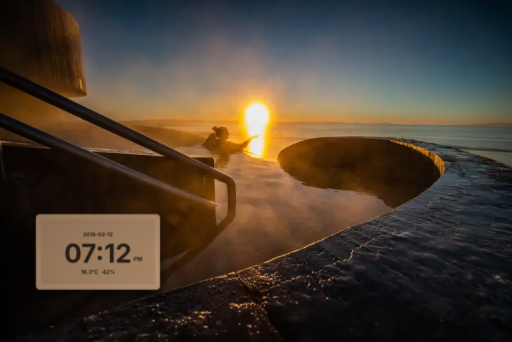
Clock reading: **7:12**
